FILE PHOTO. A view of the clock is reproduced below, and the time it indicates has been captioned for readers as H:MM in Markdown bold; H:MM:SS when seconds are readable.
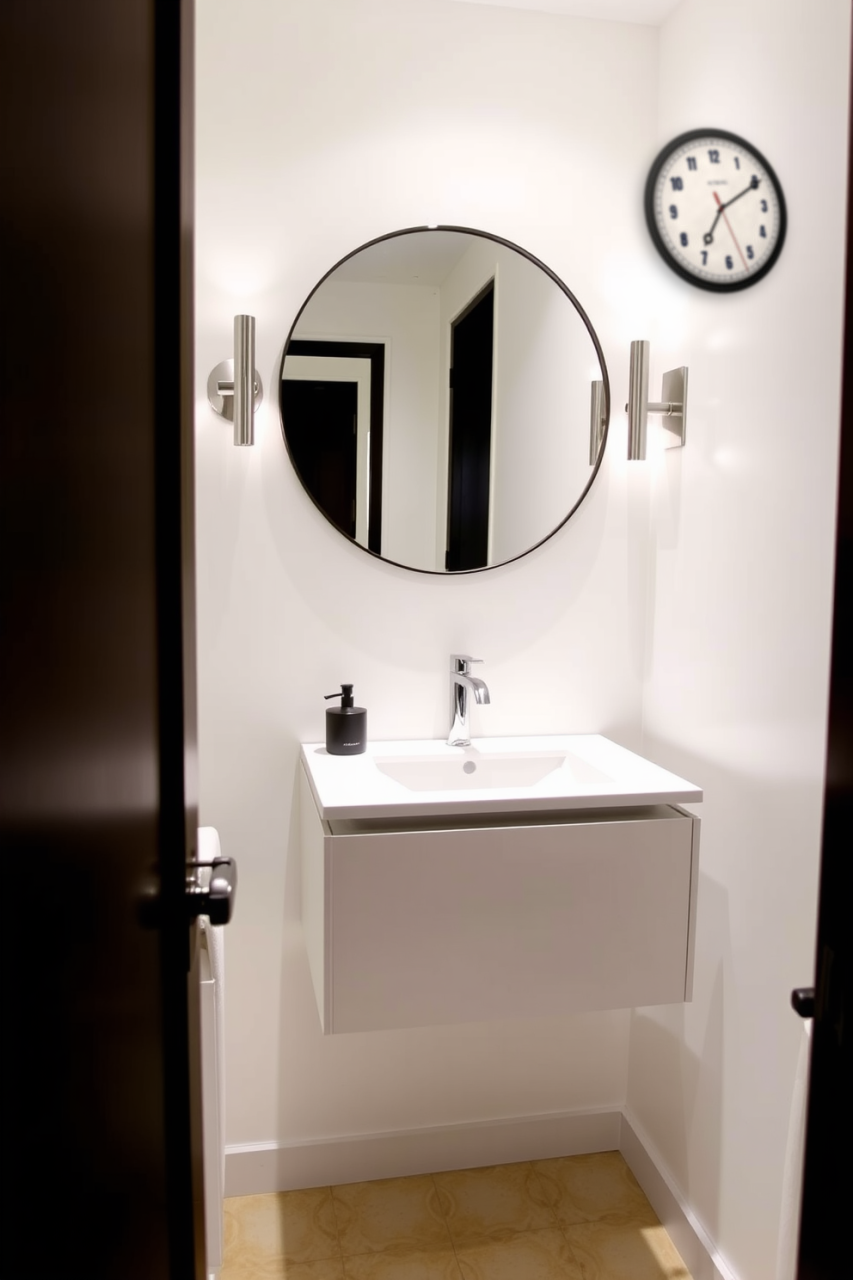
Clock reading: **7:10:27**
